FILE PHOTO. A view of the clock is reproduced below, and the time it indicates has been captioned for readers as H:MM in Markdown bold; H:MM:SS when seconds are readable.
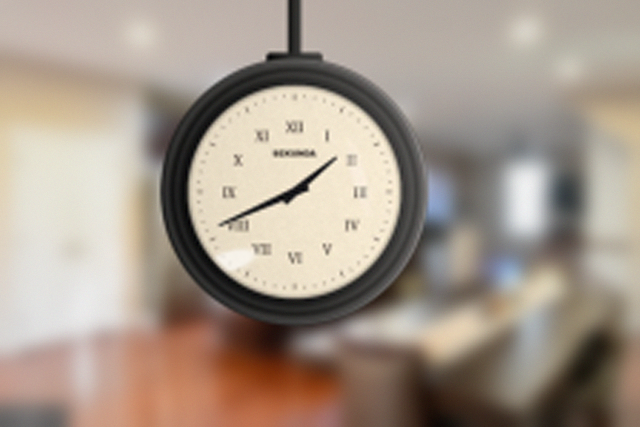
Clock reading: **1:41**
